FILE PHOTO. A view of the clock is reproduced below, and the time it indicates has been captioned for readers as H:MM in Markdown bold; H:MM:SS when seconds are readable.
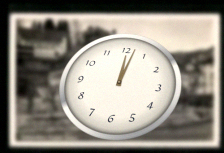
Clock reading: **12:02**
